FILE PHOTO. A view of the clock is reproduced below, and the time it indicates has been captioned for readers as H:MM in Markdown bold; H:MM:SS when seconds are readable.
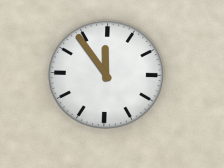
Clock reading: **11:54**
